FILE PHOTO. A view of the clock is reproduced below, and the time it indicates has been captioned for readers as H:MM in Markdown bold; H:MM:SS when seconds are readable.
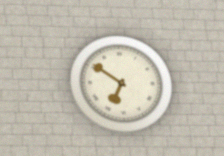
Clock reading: **6:51**
